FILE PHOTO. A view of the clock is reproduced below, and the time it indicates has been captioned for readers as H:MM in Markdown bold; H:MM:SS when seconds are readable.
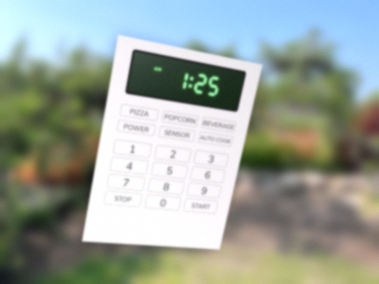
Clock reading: **1:25**
